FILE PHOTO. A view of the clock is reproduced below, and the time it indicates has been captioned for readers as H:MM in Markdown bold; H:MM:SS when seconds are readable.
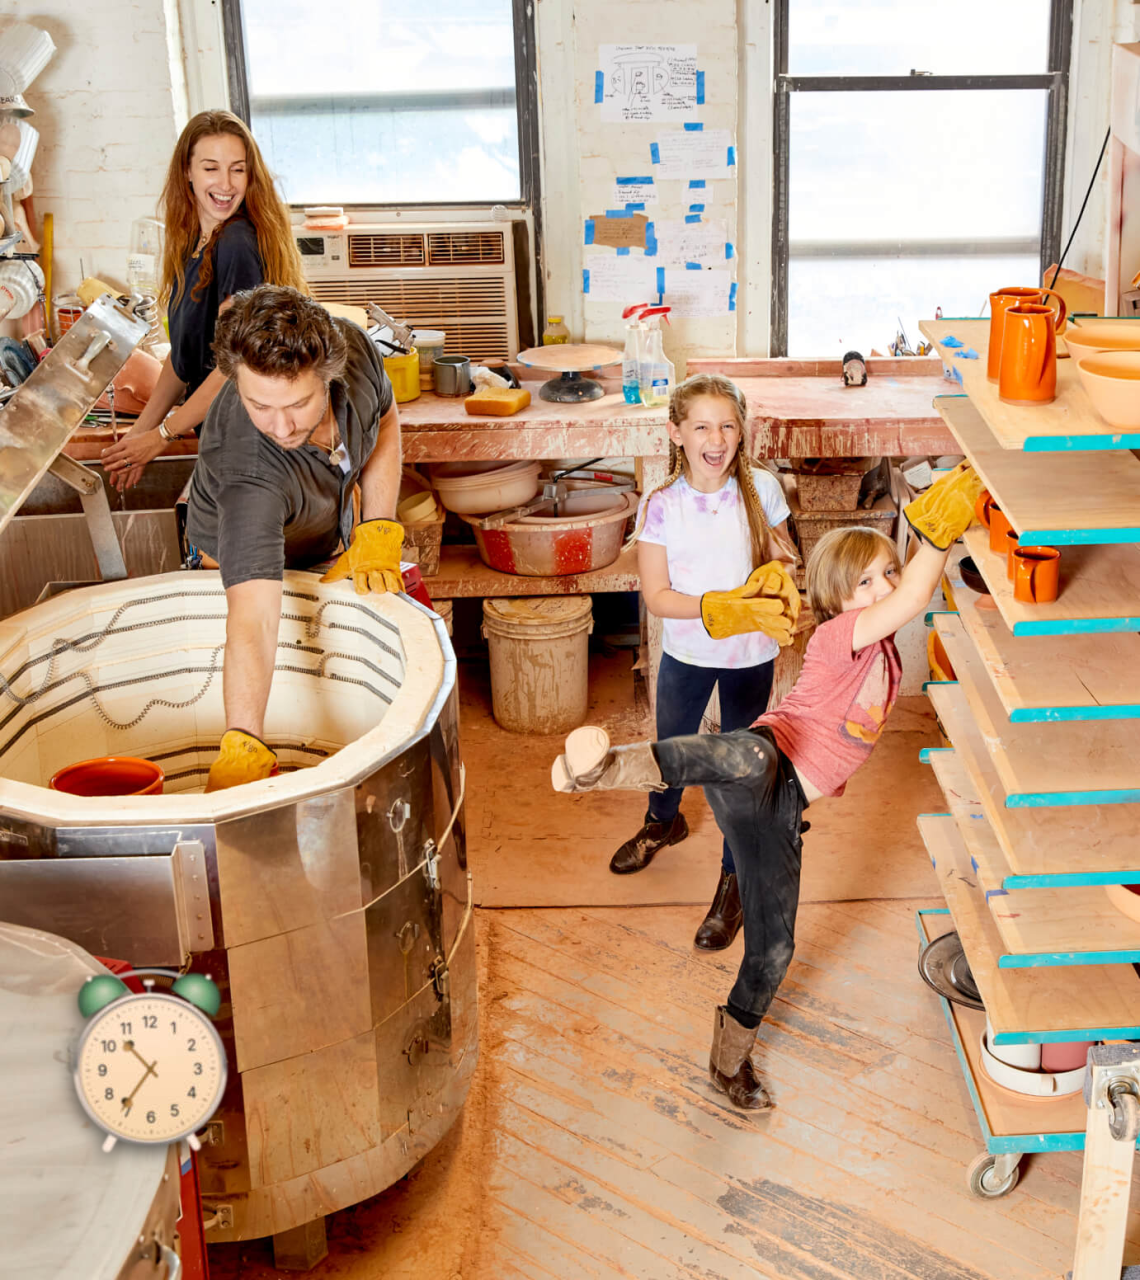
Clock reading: **10:36**
